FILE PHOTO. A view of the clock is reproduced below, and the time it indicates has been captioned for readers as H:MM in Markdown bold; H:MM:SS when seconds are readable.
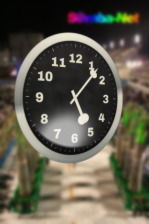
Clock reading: **5:07**
